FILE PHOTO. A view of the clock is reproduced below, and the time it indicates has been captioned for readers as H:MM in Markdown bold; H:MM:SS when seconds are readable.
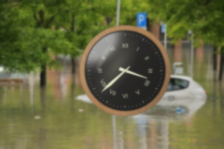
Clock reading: **3:38**
